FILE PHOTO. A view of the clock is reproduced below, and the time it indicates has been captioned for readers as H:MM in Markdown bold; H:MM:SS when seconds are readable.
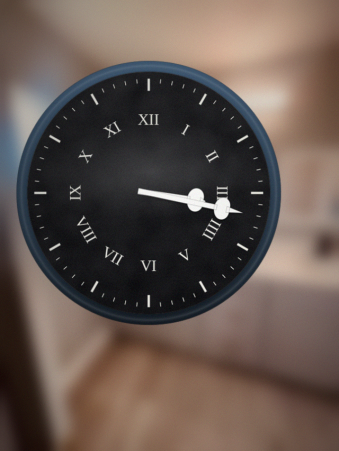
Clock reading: **3:17**
